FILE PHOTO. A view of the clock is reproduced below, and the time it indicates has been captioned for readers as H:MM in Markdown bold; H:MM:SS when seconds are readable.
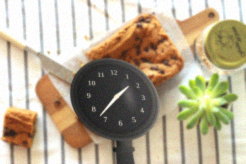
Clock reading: **1:37**
